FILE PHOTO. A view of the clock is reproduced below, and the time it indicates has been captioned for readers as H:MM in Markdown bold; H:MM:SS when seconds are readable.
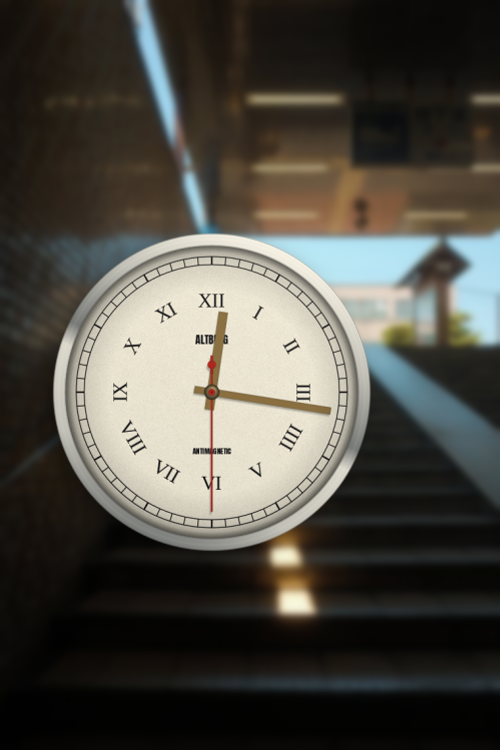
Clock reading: **12:16:30**
